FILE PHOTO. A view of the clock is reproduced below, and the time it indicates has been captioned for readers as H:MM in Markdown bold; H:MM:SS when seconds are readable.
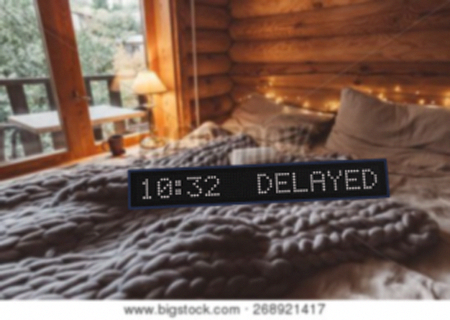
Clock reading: **10:32**
